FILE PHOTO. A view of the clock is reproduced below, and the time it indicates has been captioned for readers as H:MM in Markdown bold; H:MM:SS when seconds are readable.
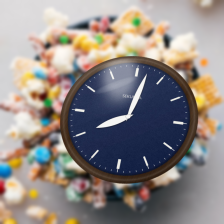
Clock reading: **8:02**
